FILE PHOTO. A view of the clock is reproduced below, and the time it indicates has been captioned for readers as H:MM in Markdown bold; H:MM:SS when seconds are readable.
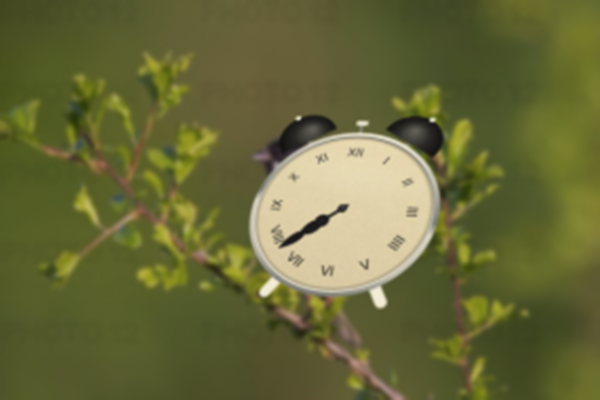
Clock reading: **7:38**
